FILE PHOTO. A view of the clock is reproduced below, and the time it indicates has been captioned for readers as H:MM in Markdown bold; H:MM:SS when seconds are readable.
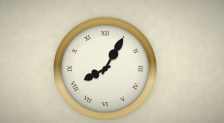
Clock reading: **8:05**
